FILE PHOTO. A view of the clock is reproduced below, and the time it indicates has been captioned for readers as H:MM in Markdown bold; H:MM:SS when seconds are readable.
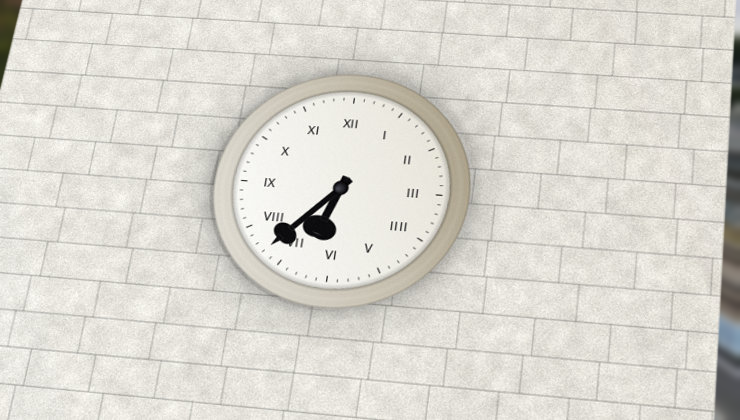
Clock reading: **6:37**
